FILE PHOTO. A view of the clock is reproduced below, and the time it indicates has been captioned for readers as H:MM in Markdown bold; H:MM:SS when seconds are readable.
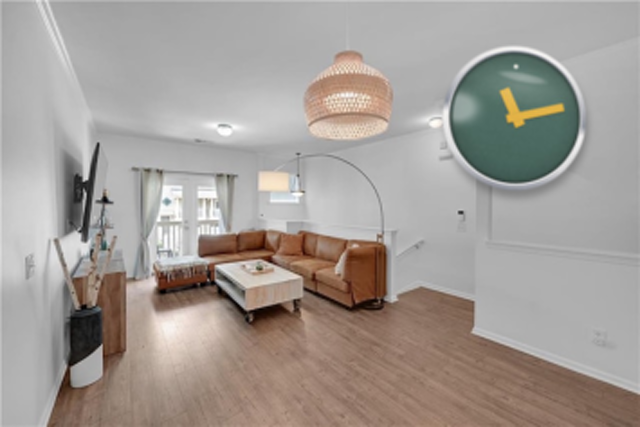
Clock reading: **11:13**
